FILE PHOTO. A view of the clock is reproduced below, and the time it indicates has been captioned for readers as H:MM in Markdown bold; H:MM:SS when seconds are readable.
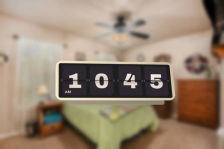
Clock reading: **10:45**
